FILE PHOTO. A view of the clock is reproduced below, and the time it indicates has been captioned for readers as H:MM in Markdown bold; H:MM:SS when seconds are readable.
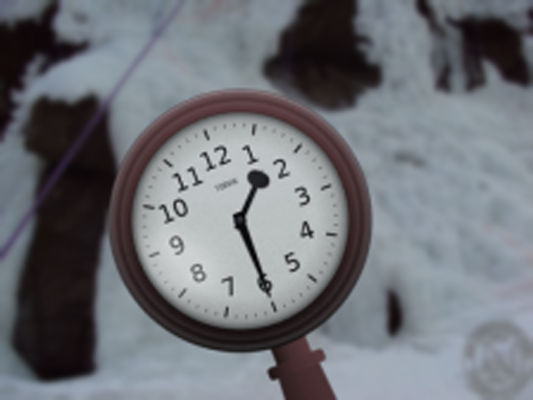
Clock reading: **1:30**
